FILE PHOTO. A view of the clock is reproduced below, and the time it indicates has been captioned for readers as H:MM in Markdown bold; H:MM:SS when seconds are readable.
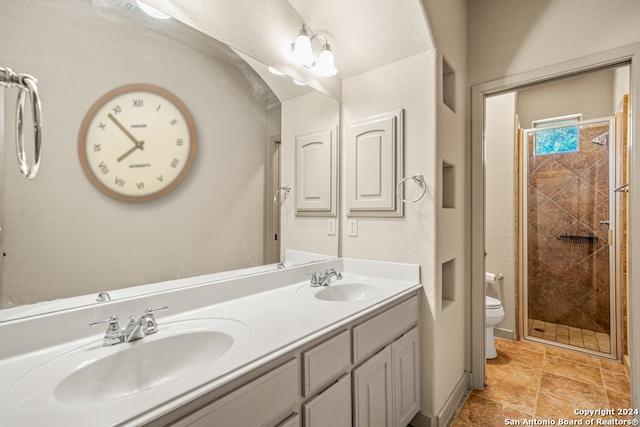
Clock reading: **7:53**
